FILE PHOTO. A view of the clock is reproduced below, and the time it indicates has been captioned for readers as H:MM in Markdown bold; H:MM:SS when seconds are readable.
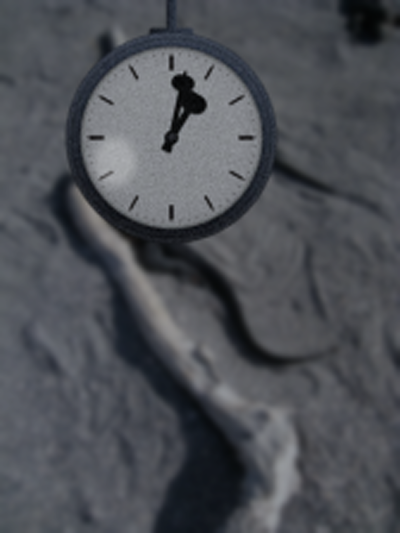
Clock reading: **1:02**
